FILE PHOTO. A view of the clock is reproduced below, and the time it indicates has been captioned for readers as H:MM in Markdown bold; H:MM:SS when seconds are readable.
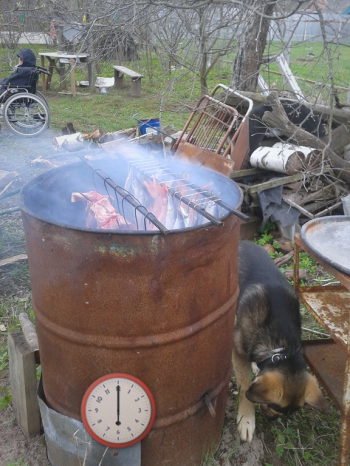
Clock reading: **6:00**
